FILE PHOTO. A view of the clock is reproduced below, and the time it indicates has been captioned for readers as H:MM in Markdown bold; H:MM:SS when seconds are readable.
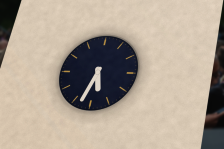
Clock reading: **5:33**
